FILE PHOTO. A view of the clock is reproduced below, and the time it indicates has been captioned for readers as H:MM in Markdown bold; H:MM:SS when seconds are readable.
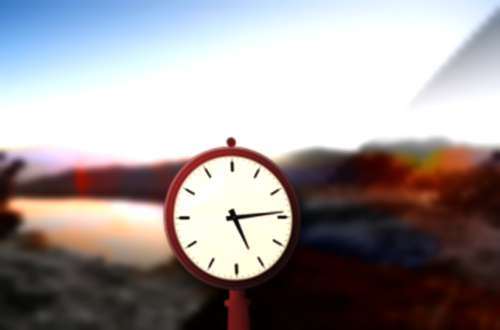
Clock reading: **5:14**
